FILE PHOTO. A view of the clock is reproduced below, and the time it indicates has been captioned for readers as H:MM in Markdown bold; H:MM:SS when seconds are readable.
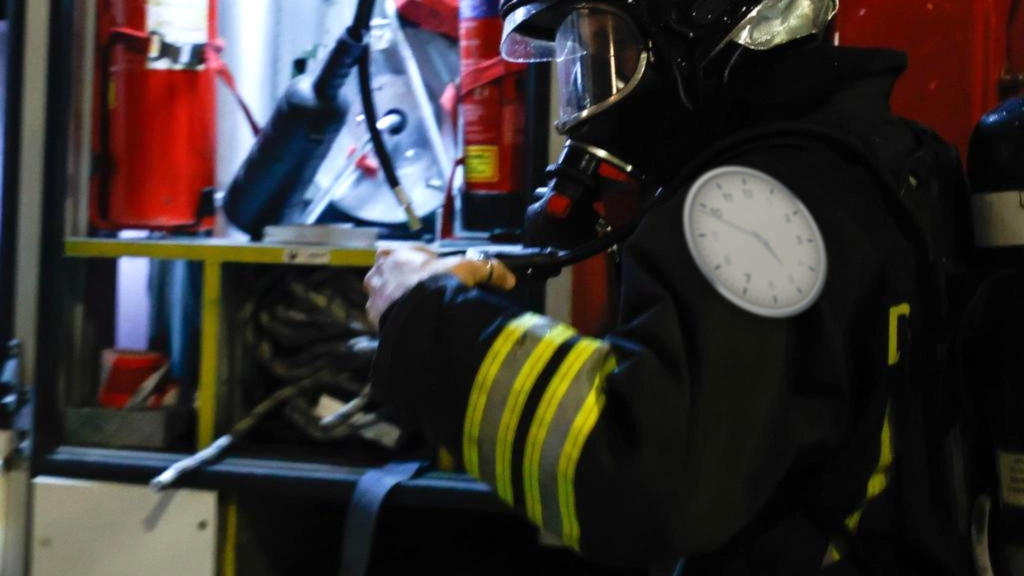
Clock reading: **4:49**
